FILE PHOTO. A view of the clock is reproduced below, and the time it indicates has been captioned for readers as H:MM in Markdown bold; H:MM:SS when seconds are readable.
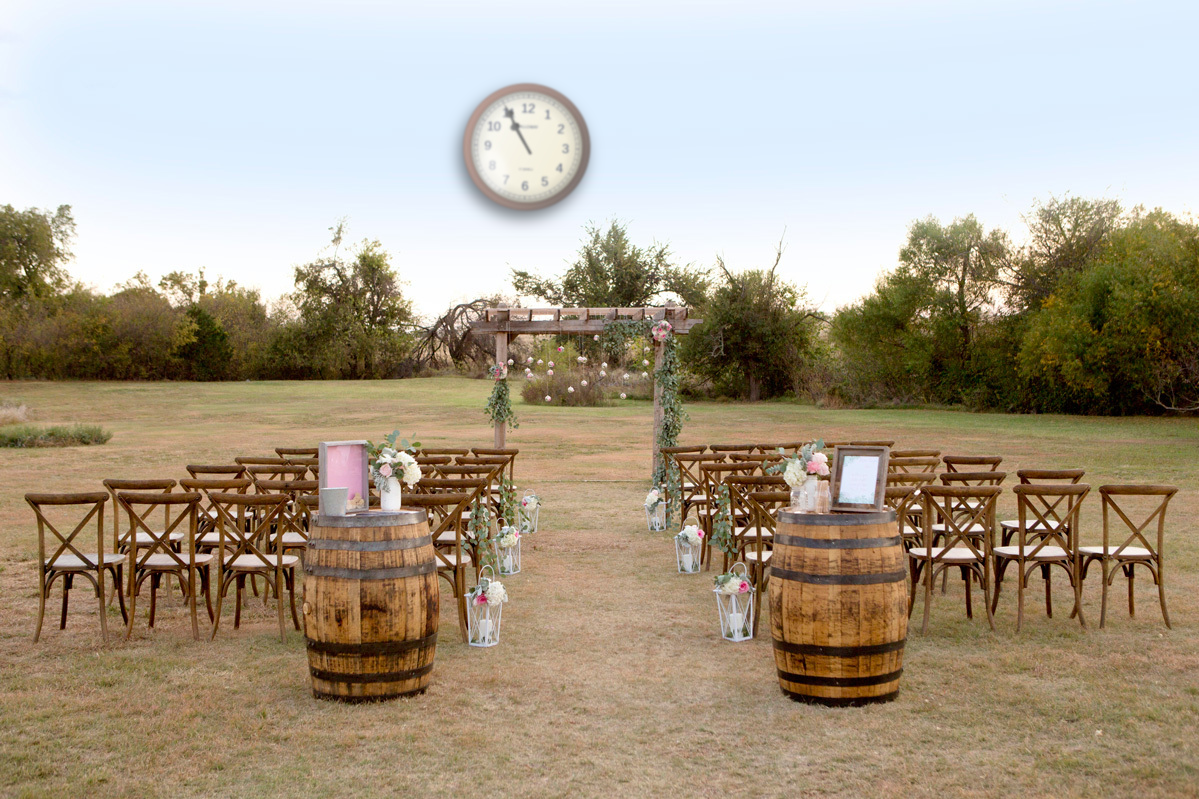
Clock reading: **10:55**
